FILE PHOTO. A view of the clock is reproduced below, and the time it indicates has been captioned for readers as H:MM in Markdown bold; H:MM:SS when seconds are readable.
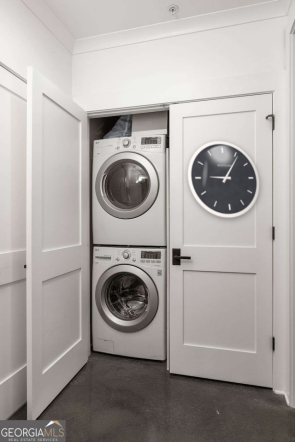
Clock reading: **9:06**
